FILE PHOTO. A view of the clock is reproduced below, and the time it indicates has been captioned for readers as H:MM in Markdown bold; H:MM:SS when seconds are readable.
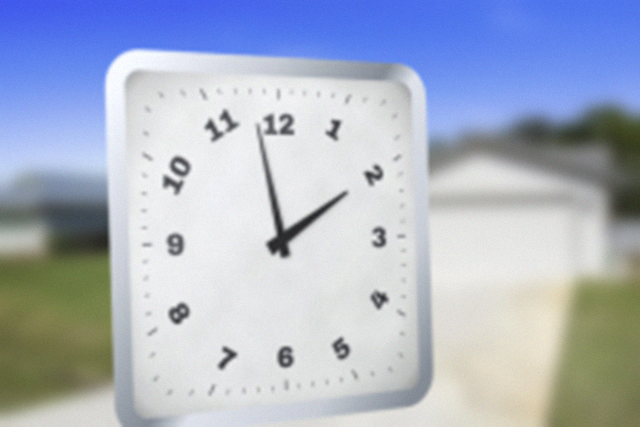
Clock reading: **1:58**
